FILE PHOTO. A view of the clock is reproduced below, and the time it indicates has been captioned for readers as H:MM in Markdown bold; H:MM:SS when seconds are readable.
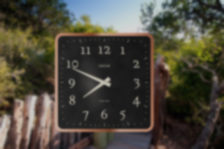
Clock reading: **7:49**
